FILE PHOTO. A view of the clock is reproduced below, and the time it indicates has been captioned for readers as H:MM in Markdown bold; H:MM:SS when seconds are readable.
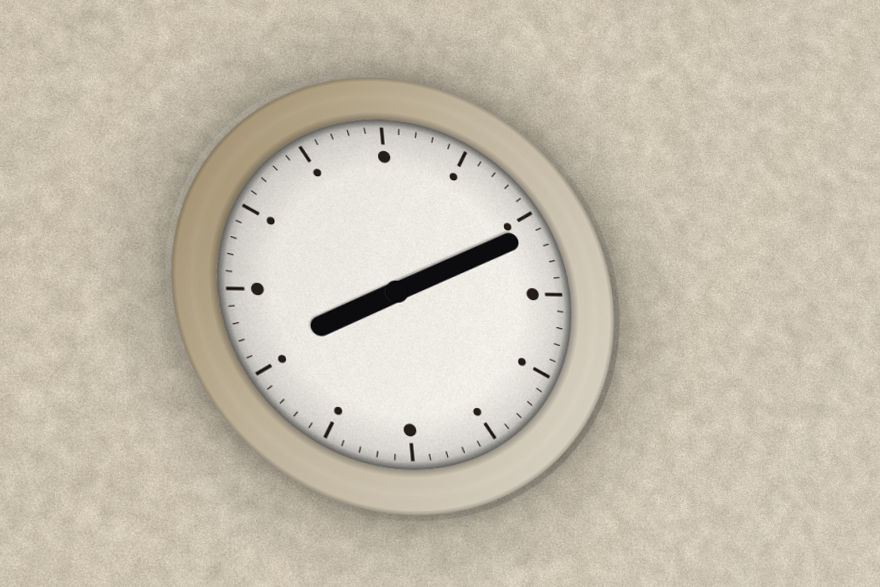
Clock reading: **8:11**
